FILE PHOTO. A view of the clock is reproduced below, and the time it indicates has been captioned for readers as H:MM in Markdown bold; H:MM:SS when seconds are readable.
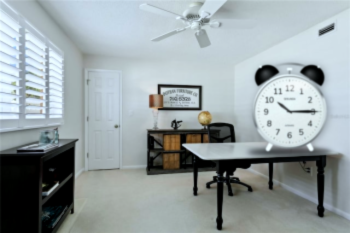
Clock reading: **10:15**
